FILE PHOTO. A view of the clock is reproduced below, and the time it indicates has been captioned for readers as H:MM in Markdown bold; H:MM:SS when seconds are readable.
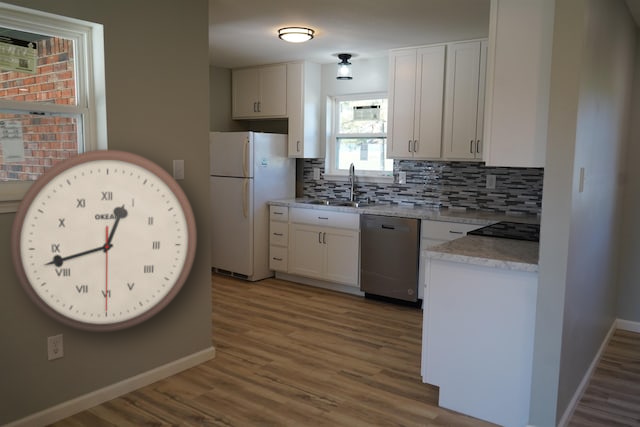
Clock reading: **12:42:30**
